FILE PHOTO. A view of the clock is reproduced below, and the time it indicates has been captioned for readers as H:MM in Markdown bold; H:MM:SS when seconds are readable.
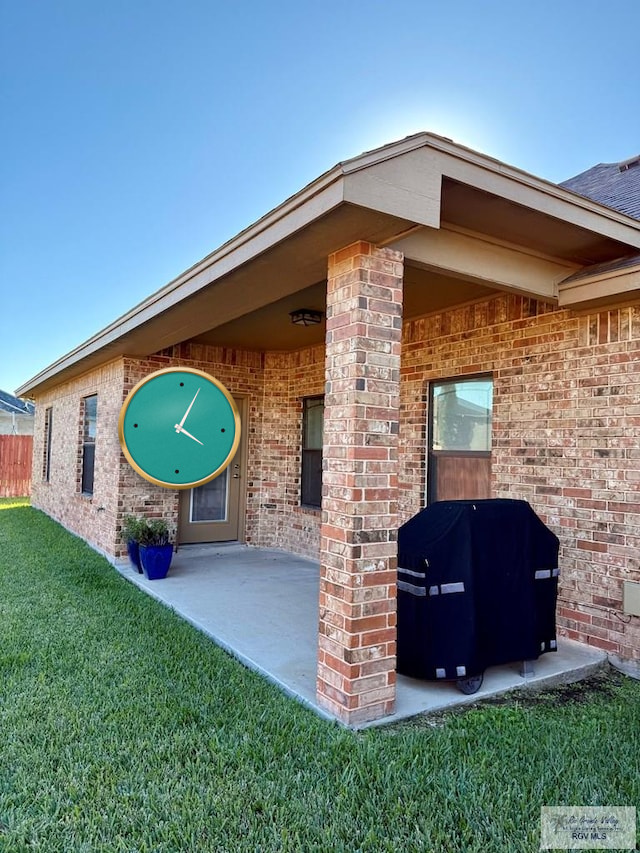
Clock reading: **4:04**
